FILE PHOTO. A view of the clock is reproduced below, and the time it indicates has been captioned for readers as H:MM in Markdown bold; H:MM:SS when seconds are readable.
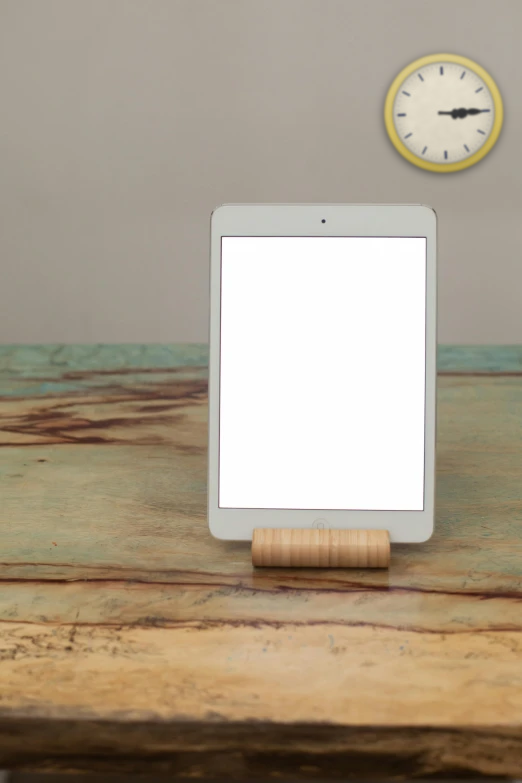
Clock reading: **3:15**
